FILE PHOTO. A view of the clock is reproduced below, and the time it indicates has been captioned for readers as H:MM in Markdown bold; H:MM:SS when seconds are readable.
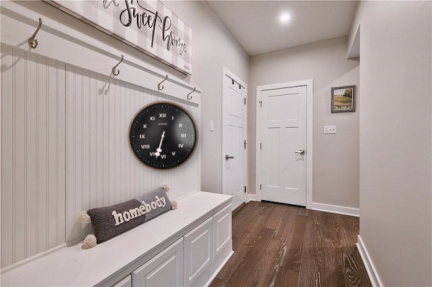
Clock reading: **6:33**
